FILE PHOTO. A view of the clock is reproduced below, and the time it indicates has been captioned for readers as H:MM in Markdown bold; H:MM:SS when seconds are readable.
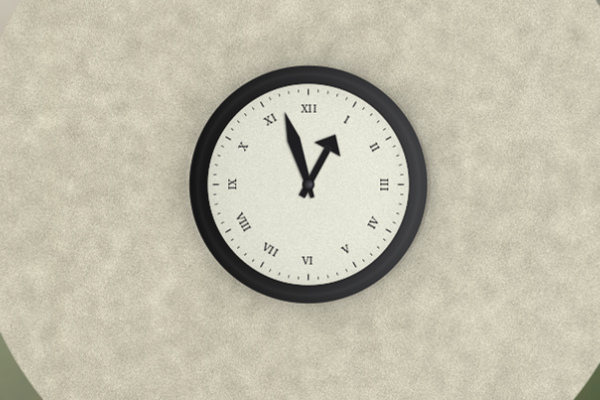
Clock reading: **12:57**
